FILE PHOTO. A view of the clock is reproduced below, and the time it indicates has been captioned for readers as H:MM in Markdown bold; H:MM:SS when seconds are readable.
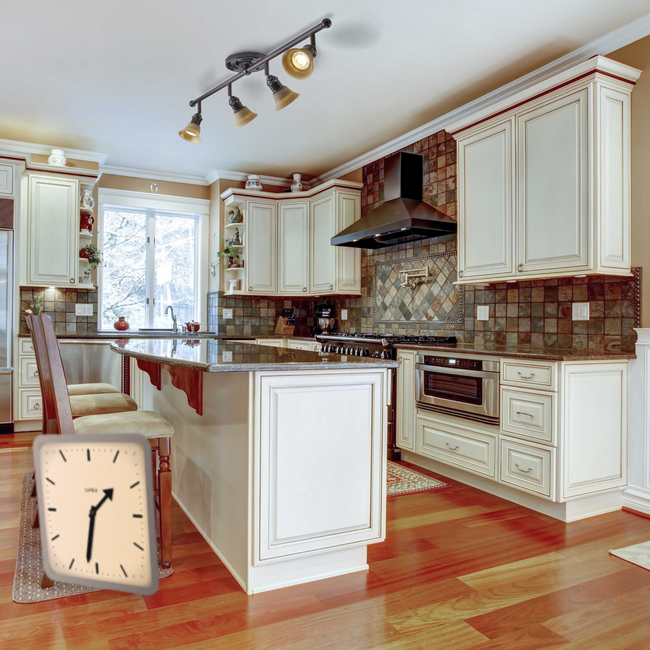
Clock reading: **1:32**
